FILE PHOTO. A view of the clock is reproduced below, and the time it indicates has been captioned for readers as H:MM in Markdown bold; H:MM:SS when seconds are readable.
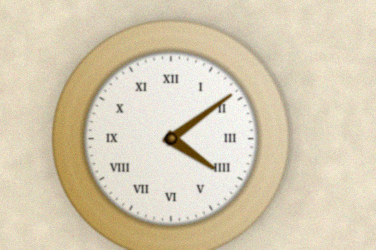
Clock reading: **4:09**
